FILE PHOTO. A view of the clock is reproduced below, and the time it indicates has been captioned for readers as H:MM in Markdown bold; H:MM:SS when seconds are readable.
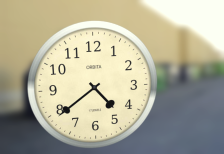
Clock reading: **4:39**
